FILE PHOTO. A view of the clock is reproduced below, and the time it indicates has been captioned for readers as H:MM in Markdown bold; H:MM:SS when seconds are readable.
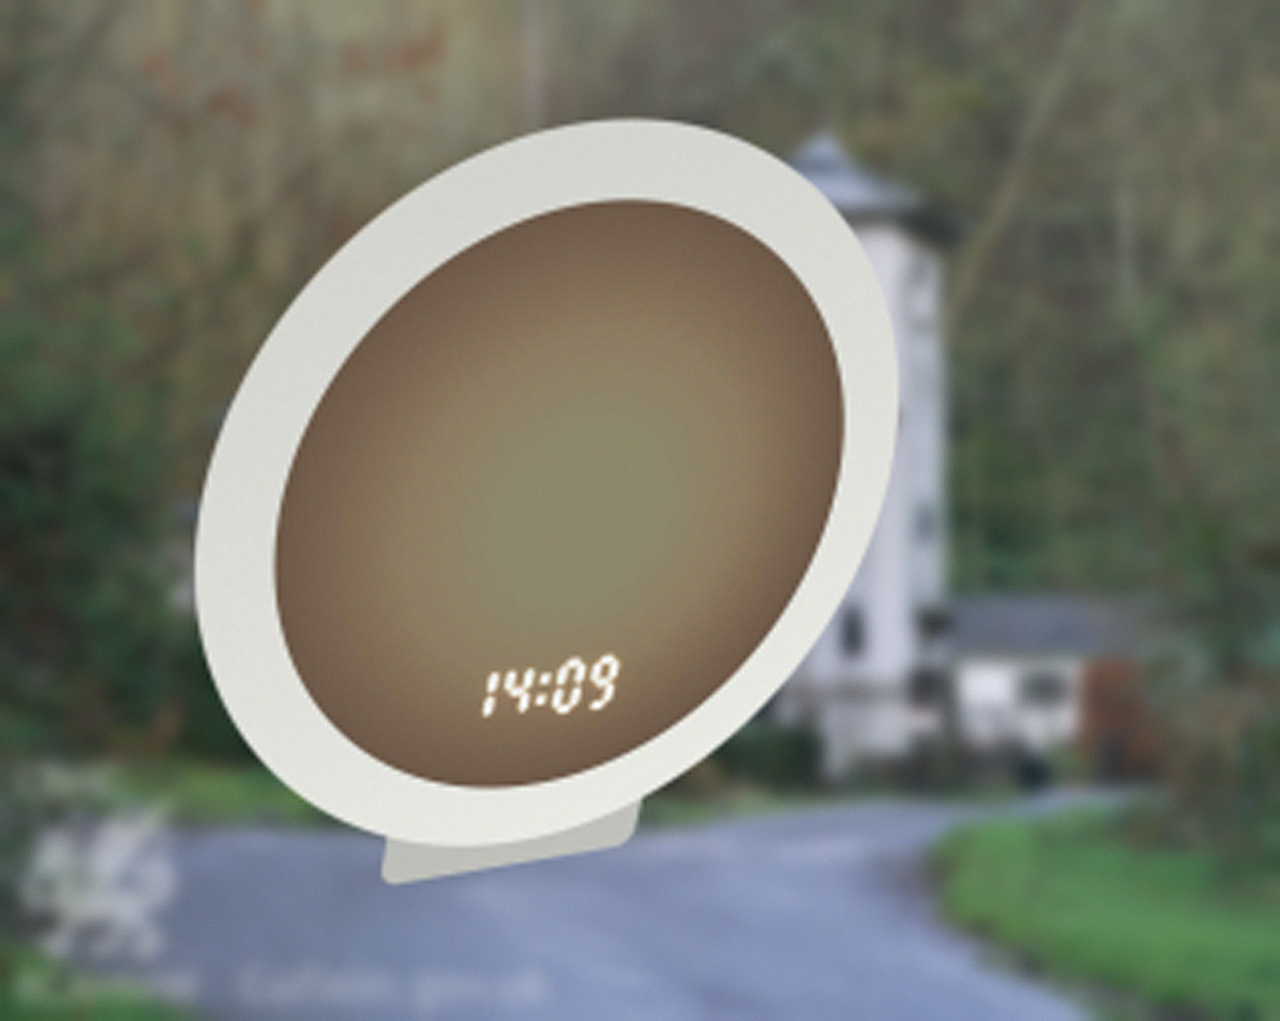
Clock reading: **14:09**
